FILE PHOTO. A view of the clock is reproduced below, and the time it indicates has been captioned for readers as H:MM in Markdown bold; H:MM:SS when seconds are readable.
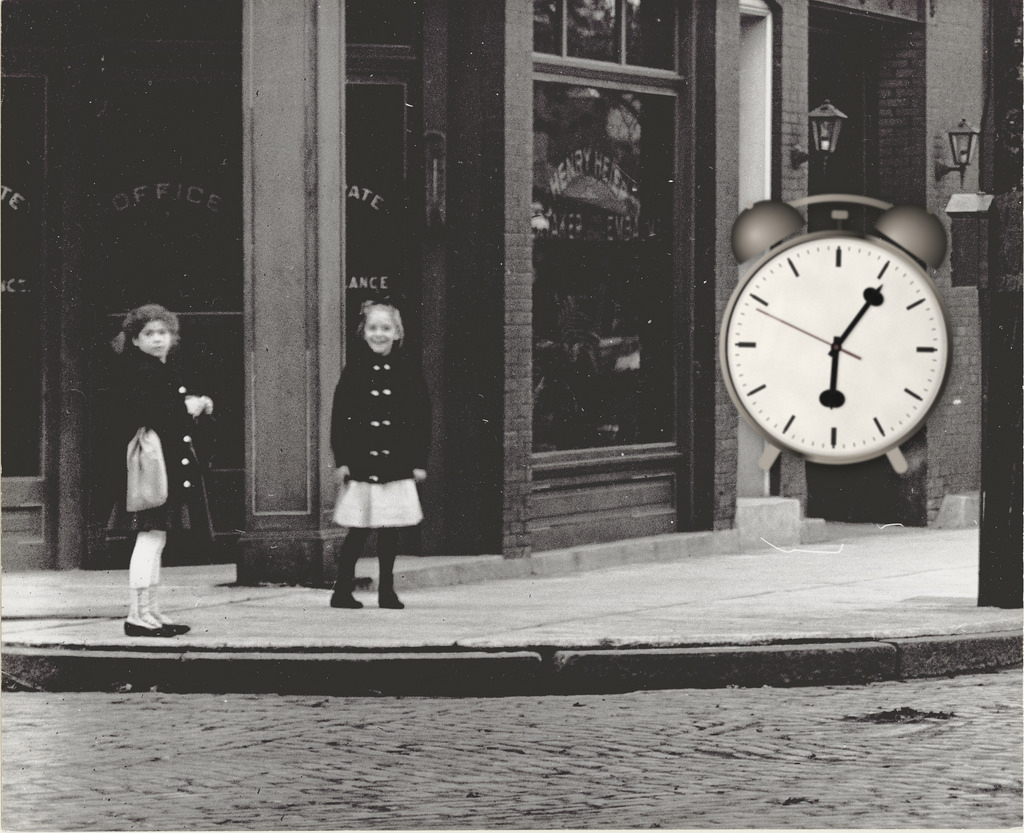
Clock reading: **6:05:49**
